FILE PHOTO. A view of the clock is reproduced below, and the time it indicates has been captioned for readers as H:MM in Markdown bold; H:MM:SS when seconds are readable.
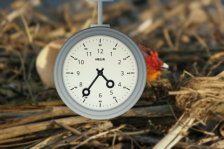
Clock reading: **4:36**
